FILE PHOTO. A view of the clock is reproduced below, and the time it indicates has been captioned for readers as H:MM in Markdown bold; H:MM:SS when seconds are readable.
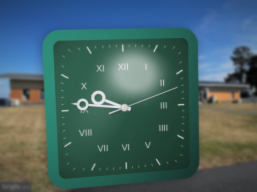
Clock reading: **9:46:12**
